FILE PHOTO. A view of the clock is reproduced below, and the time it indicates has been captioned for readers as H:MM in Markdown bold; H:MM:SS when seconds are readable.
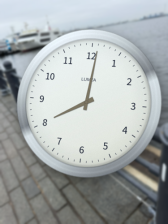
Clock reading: **8:01**
